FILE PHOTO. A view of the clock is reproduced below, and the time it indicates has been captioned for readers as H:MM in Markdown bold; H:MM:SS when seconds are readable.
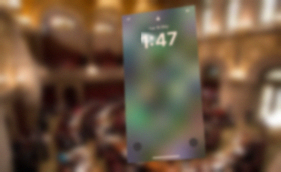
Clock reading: **1:47**
